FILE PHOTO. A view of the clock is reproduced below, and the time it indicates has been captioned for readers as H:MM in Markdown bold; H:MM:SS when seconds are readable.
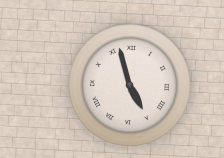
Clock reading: **4:57**
